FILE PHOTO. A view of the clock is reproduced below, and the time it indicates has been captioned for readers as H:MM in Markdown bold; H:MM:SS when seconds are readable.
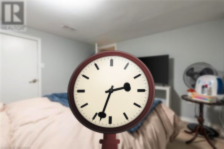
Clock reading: **2:33**
